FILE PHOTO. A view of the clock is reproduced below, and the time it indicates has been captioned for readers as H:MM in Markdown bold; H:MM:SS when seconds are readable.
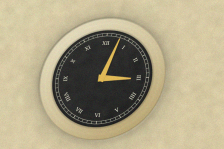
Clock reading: **3:03**
